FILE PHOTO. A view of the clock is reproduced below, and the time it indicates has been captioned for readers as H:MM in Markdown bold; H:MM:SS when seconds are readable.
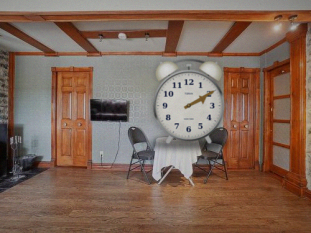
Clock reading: **2:10**
